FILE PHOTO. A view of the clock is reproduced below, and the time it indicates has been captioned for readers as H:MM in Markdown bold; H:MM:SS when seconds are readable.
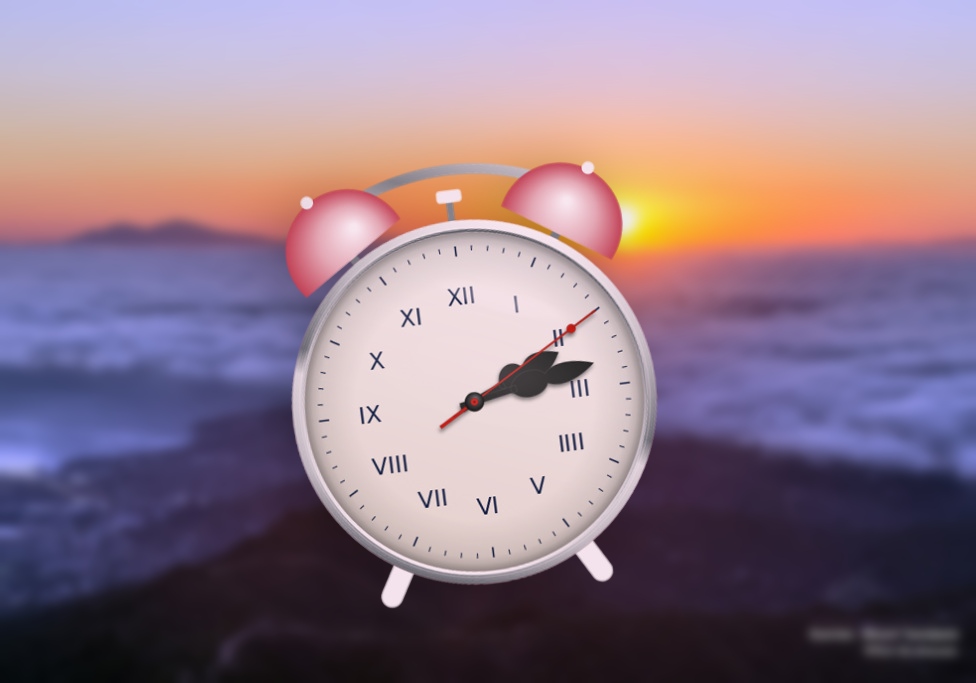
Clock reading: **2:13:10**
